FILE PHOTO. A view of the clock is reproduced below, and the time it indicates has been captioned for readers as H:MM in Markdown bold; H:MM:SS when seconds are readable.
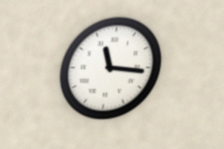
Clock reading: **11:16**
